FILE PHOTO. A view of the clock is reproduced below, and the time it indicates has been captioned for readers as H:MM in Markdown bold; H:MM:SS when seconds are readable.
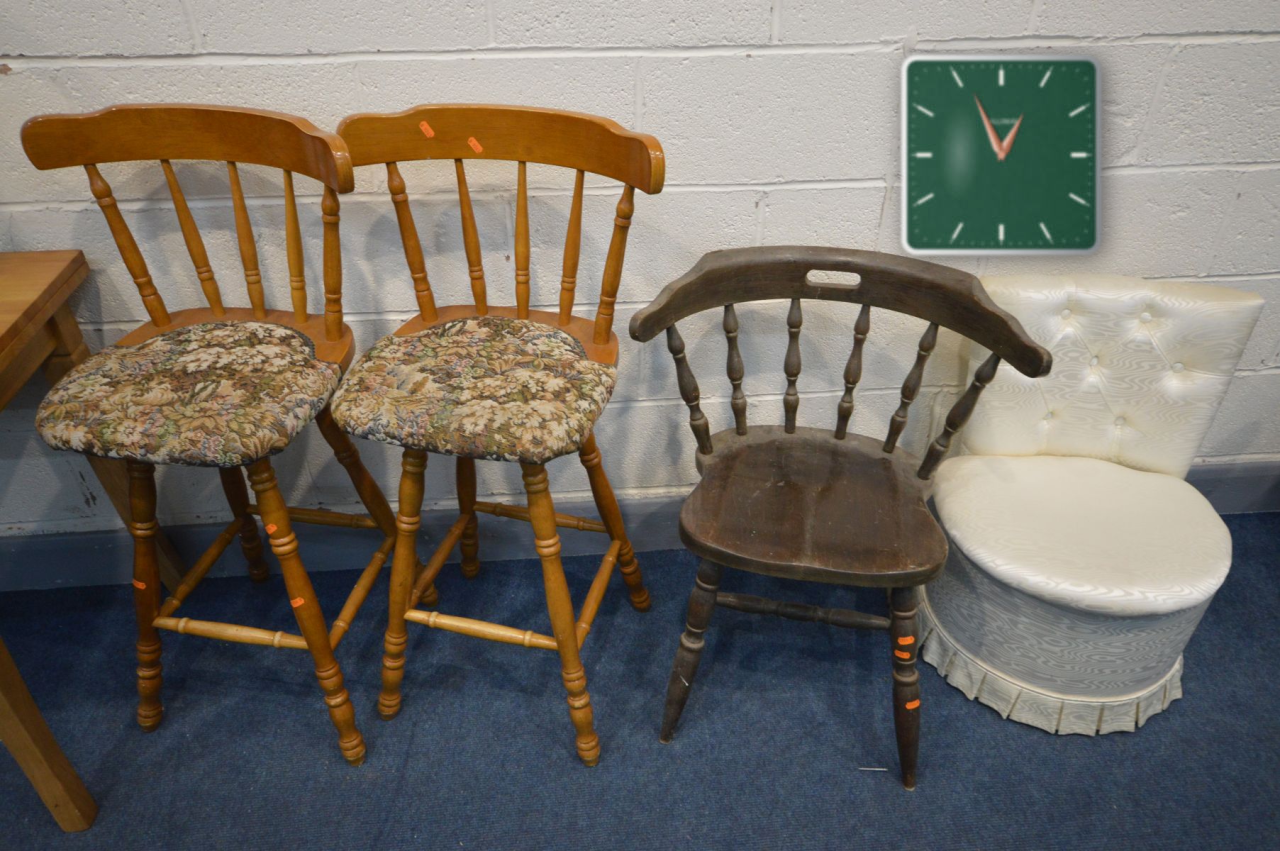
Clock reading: **12:56**
